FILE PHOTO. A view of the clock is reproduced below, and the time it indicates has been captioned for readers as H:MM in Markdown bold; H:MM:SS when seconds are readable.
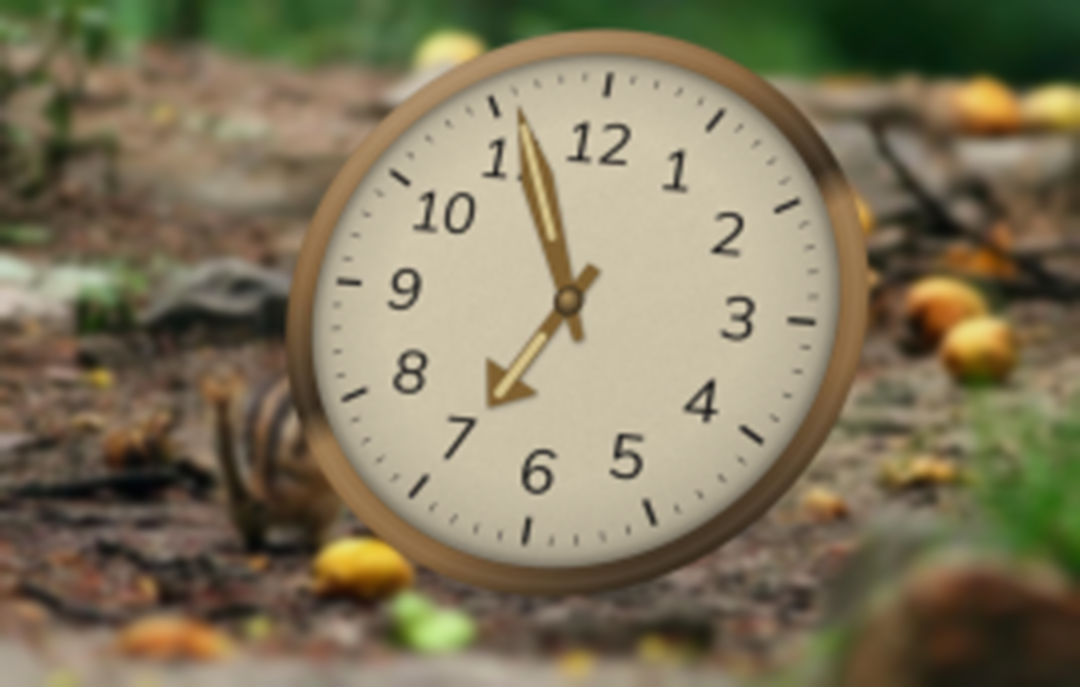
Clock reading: **6:56**
